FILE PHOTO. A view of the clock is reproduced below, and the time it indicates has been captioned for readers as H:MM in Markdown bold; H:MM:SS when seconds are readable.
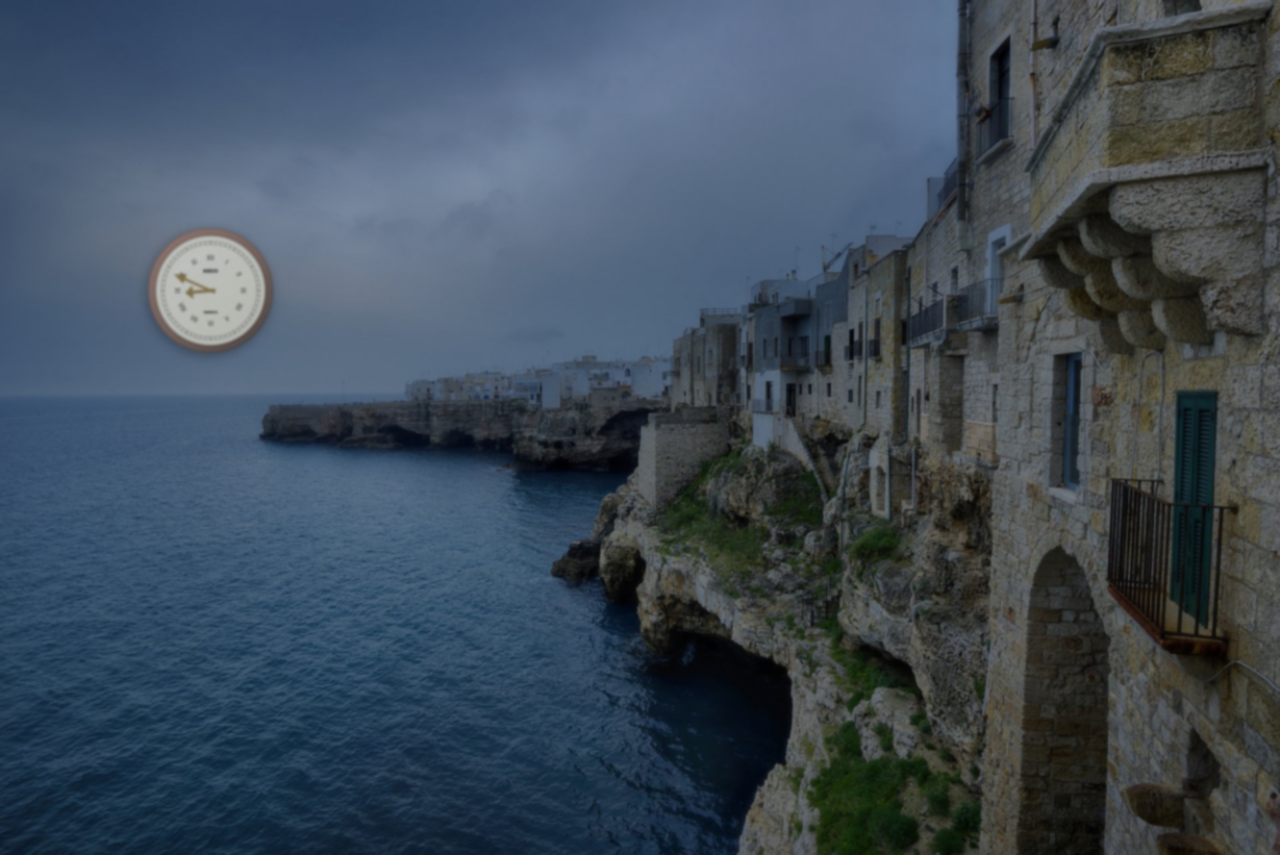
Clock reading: **8:49**
